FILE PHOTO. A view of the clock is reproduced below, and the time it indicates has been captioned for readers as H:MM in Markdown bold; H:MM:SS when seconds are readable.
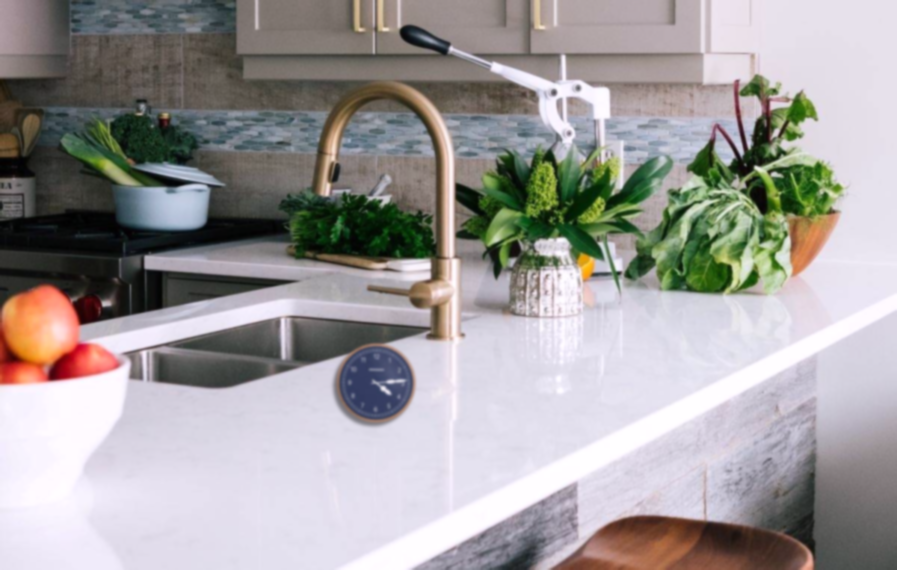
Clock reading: **4:14**
